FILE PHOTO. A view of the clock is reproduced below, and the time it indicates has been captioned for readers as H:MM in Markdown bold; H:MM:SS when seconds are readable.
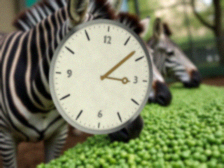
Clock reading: **3:08**
